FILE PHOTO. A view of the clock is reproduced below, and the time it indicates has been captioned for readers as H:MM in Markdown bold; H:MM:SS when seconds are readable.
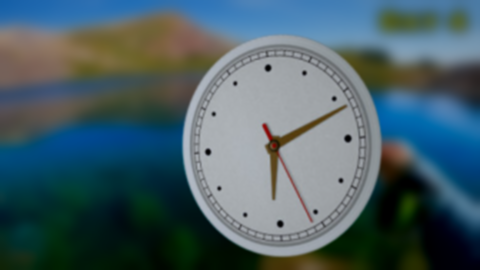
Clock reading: **6:11:26**
